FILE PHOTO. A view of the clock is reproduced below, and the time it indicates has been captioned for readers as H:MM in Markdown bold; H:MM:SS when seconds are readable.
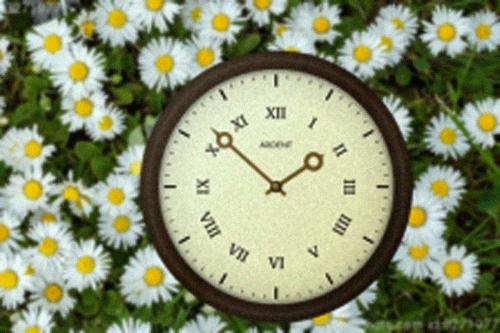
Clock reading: **1:52**
